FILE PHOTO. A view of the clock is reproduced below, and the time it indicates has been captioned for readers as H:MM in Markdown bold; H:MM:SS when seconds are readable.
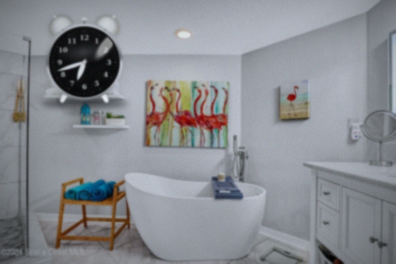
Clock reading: **6:42**
